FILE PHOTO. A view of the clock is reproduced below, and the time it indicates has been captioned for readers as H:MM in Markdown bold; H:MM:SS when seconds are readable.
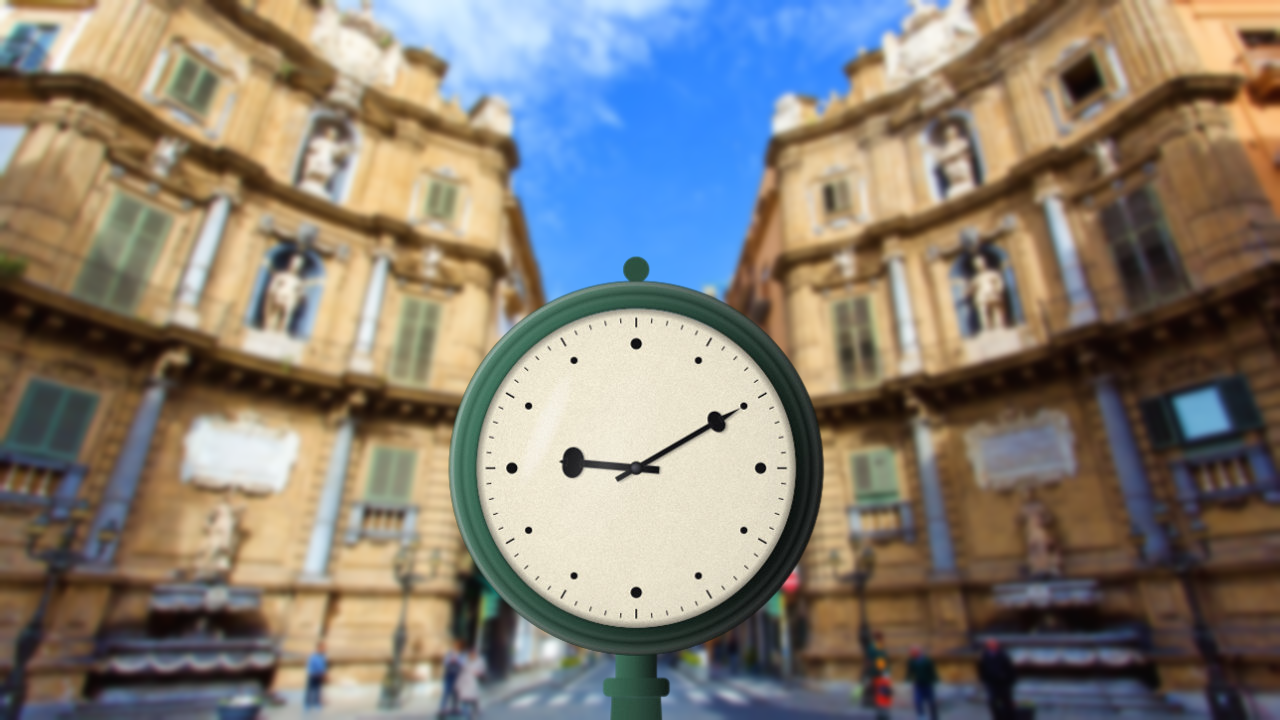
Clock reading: **9:10**
